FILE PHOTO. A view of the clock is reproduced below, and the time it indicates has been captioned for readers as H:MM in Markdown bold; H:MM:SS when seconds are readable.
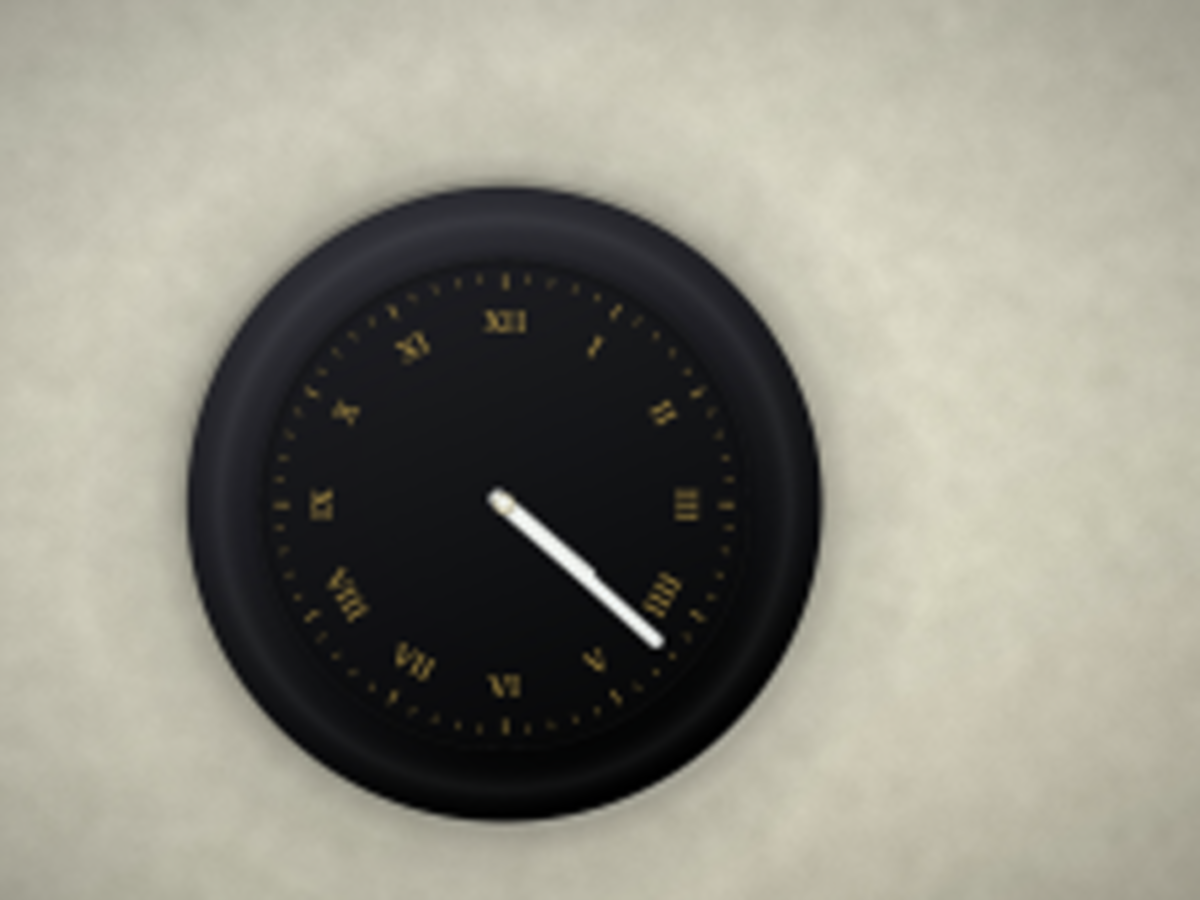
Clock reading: **4:22**
